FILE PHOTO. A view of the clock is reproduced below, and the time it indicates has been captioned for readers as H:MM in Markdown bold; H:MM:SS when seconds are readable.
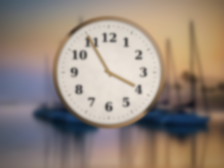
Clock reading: **3:55**
